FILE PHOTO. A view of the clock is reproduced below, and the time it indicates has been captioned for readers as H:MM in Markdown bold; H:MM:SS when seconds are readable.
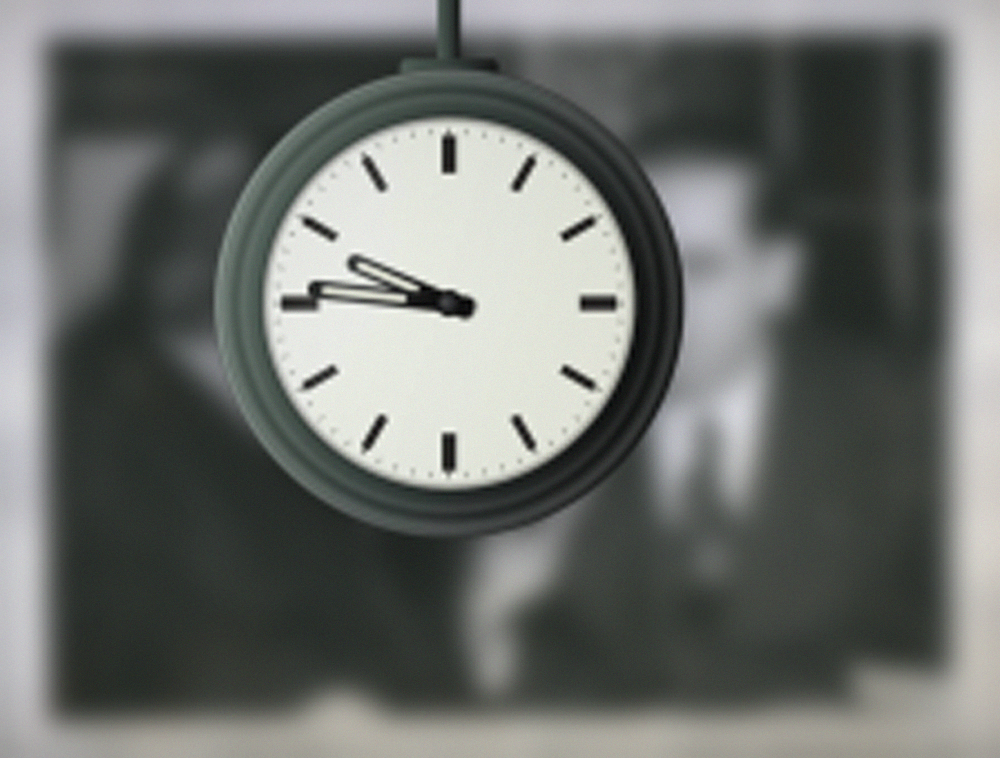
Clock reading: **9:46**
